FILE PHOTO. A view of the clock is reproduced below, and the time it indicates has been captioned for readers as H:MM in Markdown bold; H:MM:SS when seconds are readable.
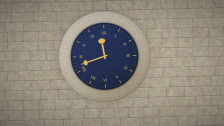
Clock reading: **11:42**
